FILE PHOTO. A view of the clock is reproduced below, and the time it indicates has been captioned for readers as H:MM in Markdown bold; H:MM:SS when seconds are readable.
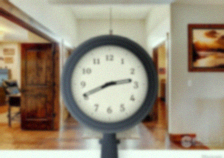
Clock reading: **2:41**
